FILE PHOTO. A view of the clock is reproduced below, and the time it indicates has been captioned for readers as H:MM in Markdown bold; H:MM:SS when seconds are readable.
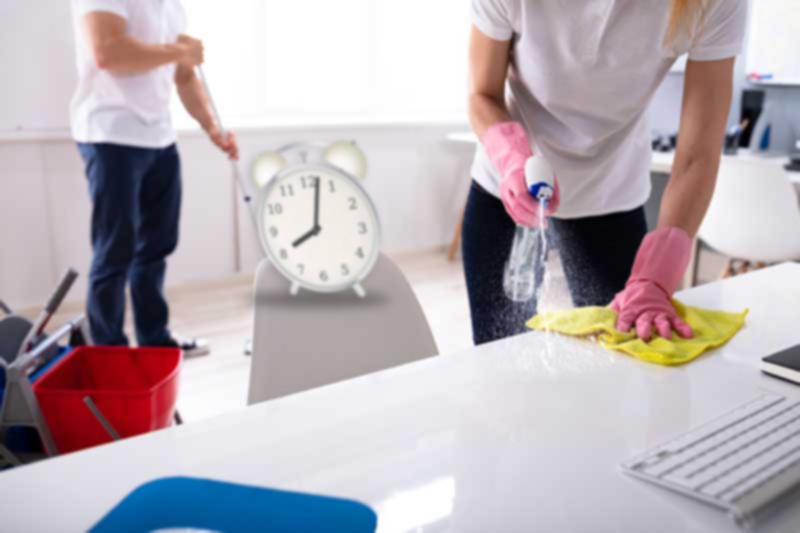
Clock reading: **8:02**
